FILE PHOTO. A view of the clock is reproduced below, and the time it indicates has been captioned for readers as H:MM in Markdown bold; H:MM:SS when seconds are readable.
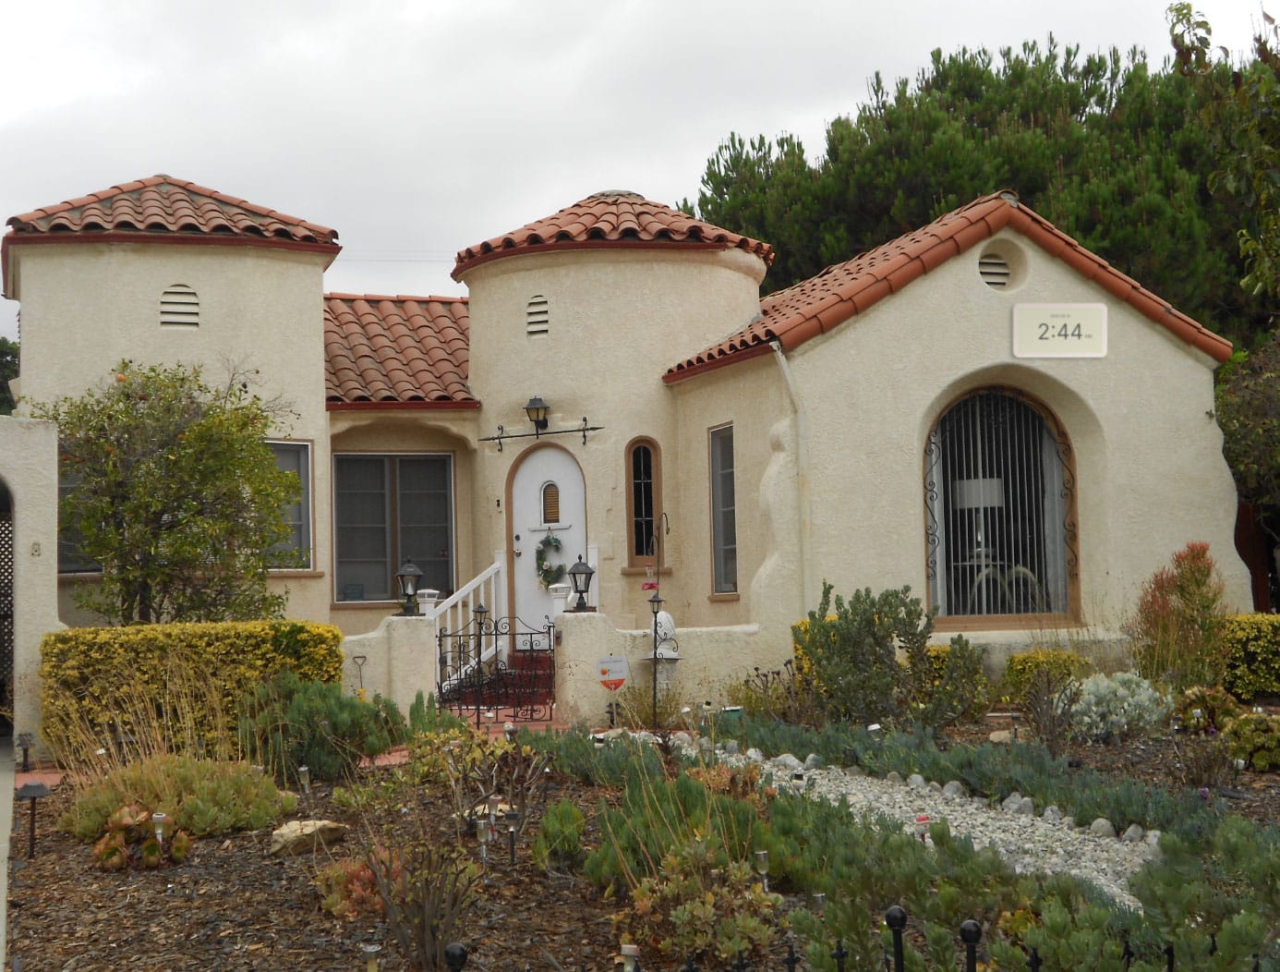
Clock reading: **2:44**
